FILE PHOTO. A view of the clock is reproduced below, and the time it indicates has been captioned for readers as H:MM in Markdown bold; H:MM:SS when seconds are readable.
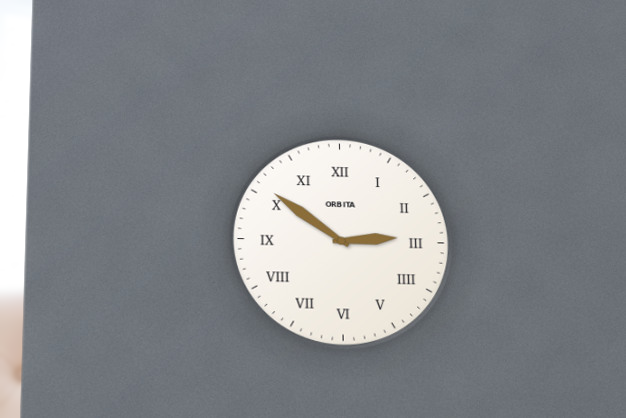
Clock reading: **2:51**
